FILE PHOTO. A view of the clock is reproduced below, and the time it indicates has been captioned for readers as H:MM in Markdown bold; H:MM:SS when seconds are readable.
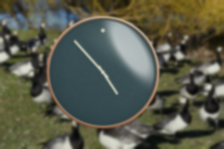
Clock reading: **4:53**
